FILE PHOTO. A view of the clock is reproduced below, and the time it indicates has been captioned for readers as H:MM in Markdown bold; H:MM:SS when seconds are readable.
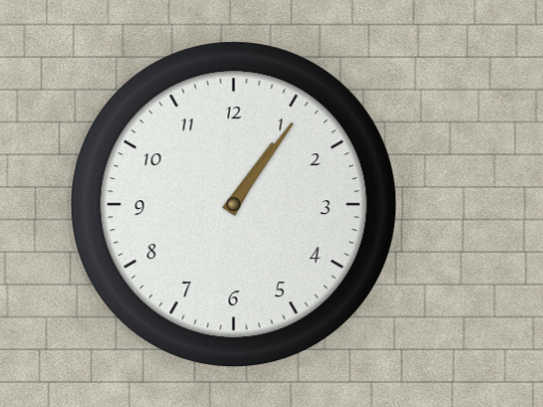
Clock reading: **1:06**
